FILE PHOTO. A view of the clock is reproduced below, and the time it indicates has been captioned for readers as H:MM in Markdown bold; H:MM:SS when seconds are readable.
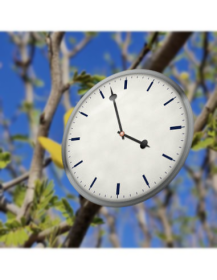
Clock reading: **3:57**
